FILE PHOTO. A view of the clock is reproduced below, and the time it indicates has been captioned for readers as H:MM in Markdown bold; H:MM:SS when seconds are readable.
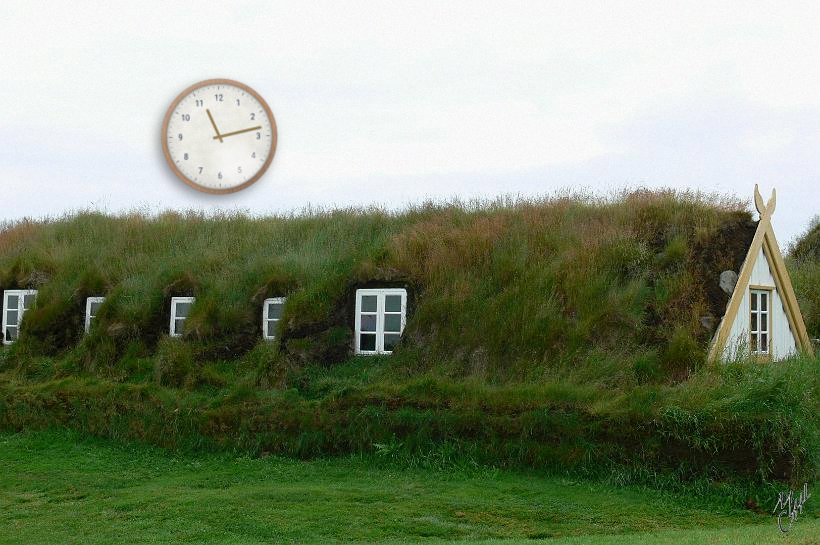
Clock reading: **11:13**
